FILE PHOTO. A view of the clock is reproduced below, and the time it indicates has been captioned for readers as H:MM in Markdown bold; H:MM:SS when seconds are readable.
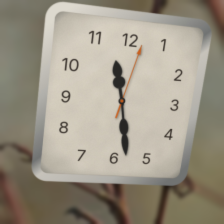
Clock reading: **11:28:02**
